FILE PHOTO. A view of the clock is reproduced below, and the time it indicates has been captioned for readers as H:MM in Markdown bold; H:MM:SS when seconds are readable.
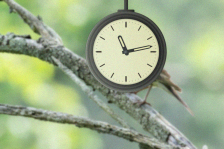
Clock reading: **11:13**
